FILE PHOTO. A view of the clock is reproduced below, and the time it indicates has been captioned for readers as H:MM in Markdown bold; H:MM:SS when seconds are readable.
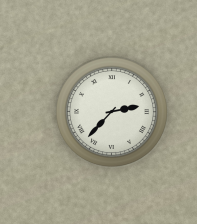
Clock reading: **2:37**
